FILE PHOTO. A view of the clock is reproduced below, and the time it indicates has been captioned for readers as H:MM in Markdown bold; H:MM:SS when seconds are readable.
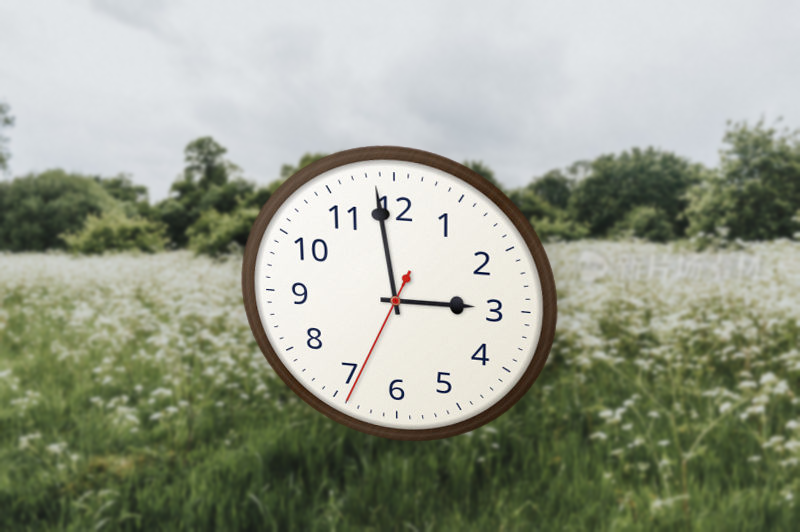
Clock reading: **2:58:34**
